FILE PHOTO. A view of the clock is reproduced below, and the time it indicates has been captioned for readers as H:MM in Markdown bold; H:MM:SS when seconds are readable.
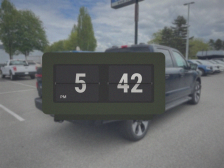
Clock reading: **5:42**
